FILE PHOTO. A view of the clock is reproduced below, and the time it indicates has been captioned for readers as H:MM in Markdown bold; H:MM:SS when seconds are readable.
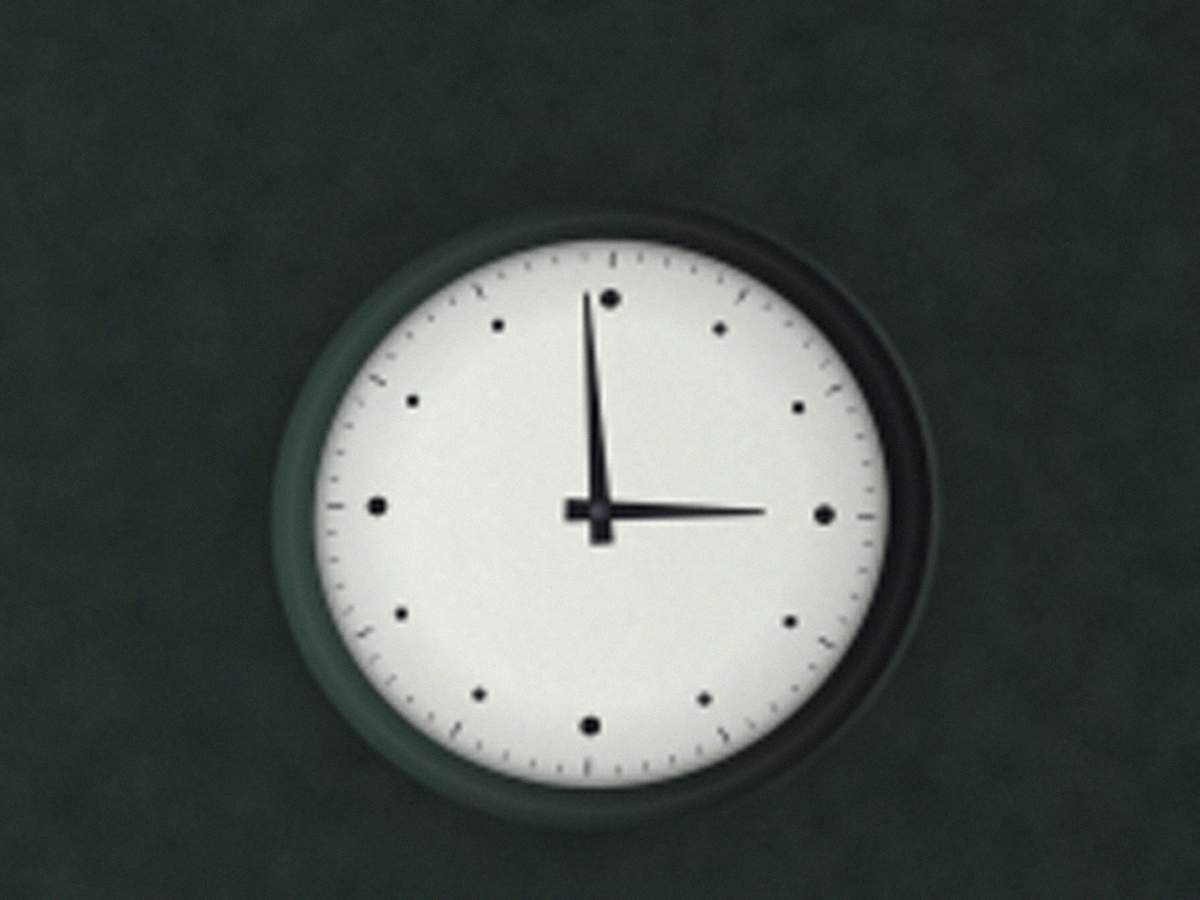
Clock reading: **2:59**
